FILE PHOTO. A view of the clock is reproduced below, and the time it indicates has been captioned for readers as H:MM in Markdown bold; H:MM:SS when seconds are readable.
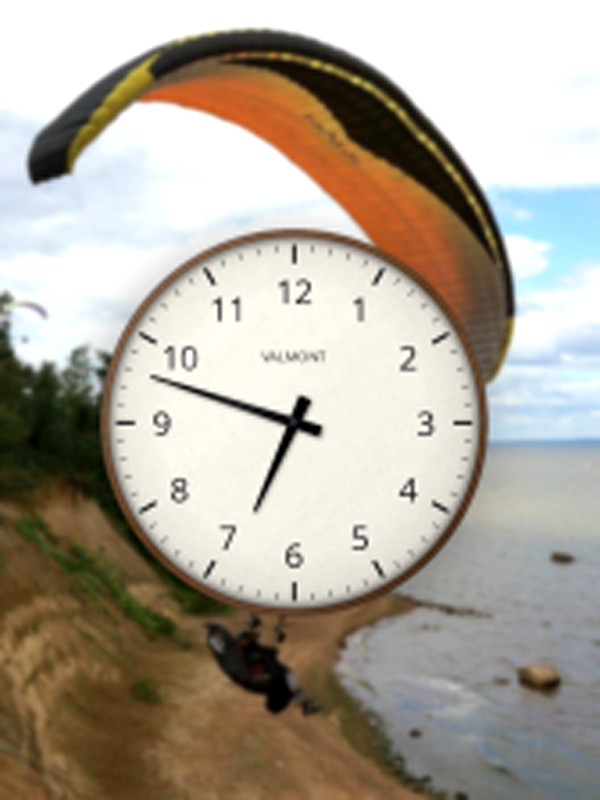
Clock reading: **6:48**
